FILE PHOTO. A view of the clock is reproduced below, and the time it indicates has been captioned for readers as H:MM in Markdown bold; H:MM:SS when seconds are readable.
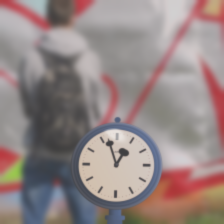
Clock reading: **12:57**
